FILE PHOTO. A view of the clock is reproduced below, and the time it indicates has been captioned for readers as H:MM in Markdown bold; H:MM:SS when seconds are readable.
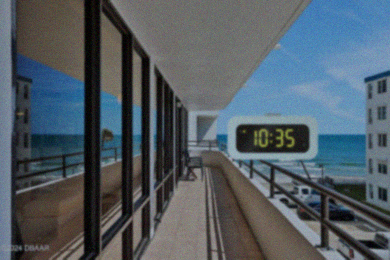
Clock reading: **10:35**
